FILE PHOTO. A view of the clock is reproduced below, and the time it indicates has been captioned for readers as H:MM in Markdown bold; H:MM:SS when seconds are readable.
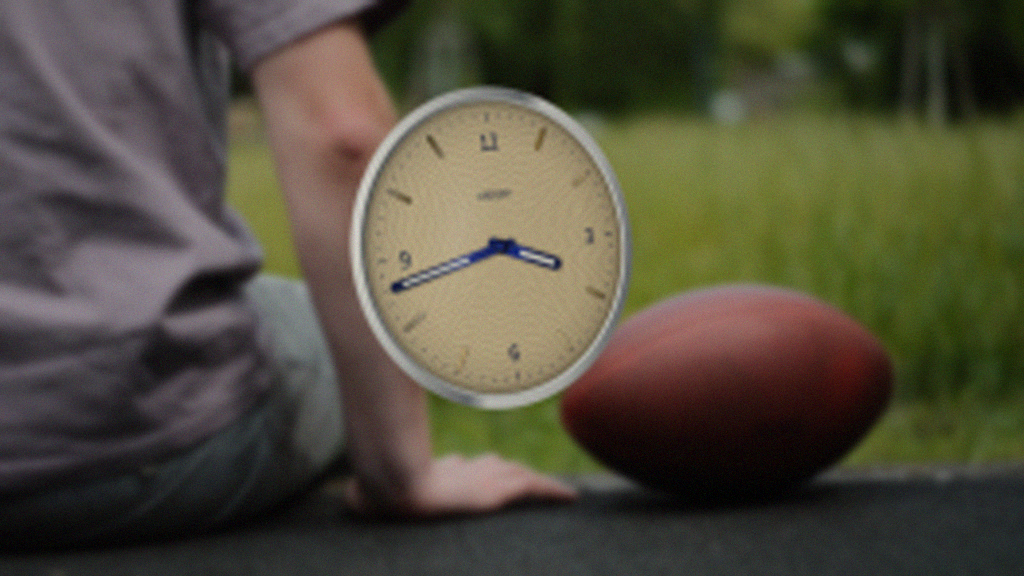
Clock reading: **3:43**
